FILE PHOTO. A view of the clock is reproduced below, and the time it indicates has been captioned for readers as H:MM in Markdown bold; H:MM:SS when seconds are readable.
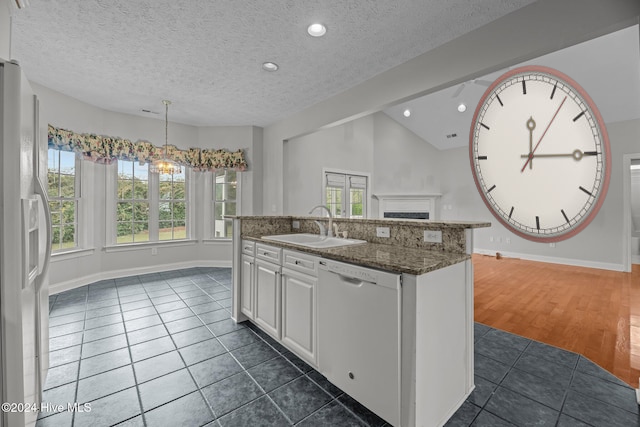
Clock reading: **12:15:07**
